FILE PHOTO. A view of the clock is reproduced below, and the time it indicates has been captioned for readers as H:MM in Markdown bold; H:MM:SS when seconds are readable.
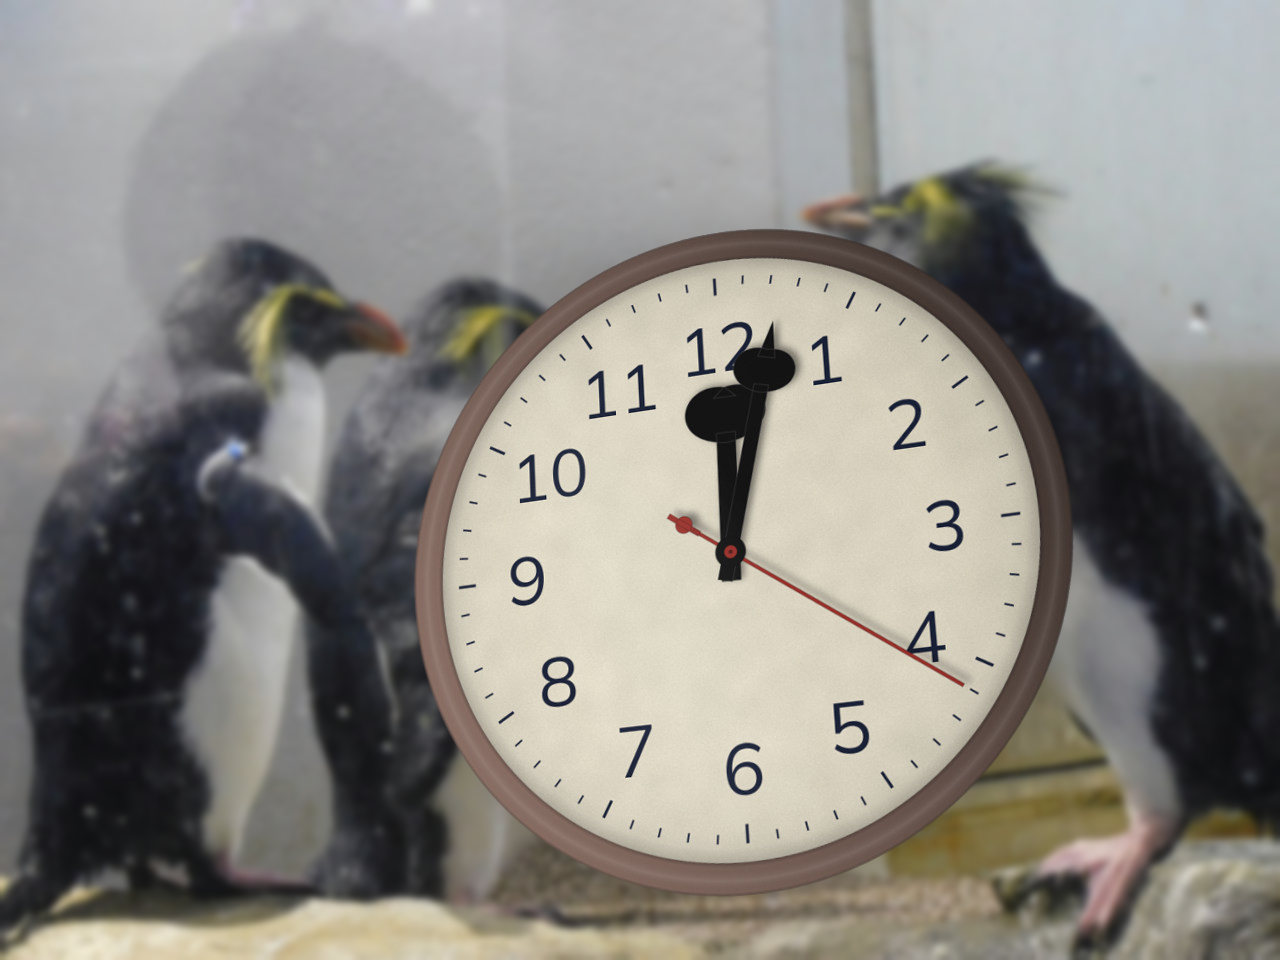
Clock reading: **12:02:21**
